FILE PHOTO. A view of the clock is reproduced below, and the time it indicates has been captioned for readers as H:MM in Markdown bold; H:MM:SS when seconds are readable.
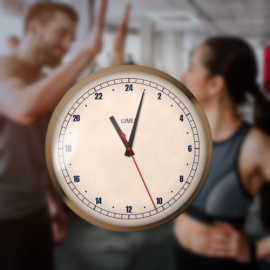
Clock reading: **22:02:26**
